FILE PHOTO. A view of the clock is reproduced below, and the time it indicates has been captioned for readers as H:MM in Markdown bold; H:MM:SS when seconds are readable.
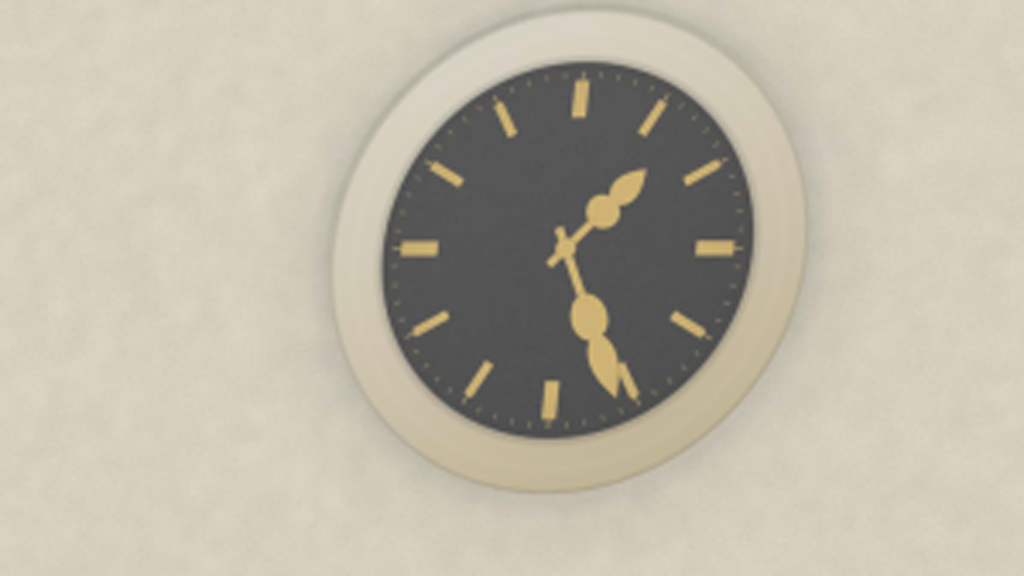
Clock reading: **1:26**
